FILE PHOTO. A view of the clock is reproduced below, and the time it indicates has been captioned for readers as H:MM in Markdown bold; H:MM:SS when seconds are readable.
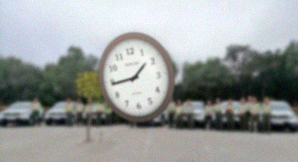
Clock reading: **1:44**
